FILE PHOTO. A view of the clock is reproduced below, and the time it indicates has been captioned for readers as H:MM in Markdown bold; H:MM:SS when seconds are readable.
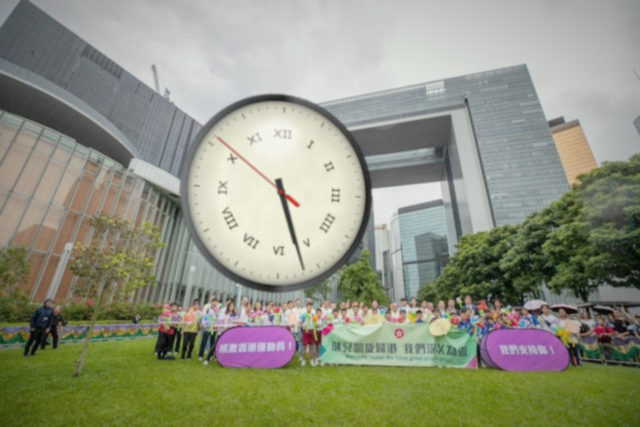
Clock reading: **5:26:51**
